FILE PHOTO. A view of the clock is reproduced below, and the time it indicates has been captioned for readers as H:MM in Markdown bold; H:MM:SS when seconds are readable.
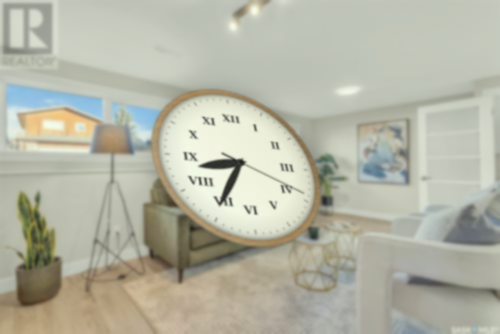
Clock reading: **8:35:19**
